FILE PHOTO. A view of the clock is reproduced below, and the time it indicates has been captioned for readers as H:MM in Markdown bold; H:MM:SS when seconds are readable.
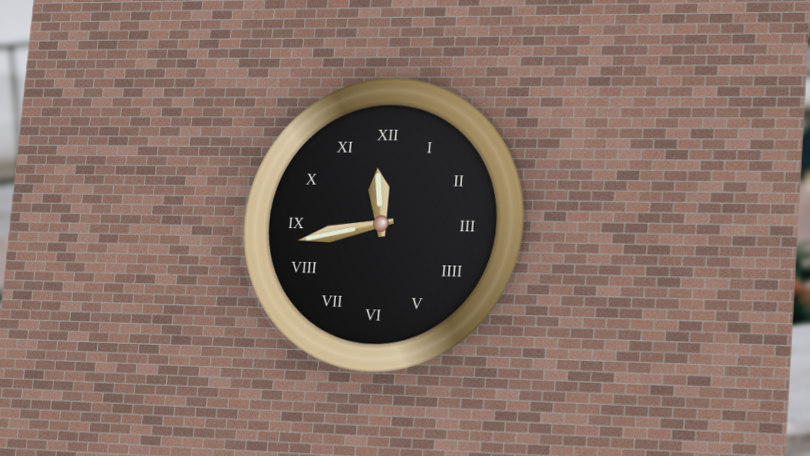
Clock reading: **11:43**
